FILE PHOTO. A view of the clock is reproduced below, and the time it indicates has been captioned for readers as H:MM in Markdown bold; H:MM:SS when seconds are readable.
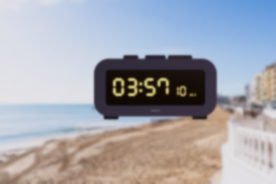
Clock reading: **3:57**
